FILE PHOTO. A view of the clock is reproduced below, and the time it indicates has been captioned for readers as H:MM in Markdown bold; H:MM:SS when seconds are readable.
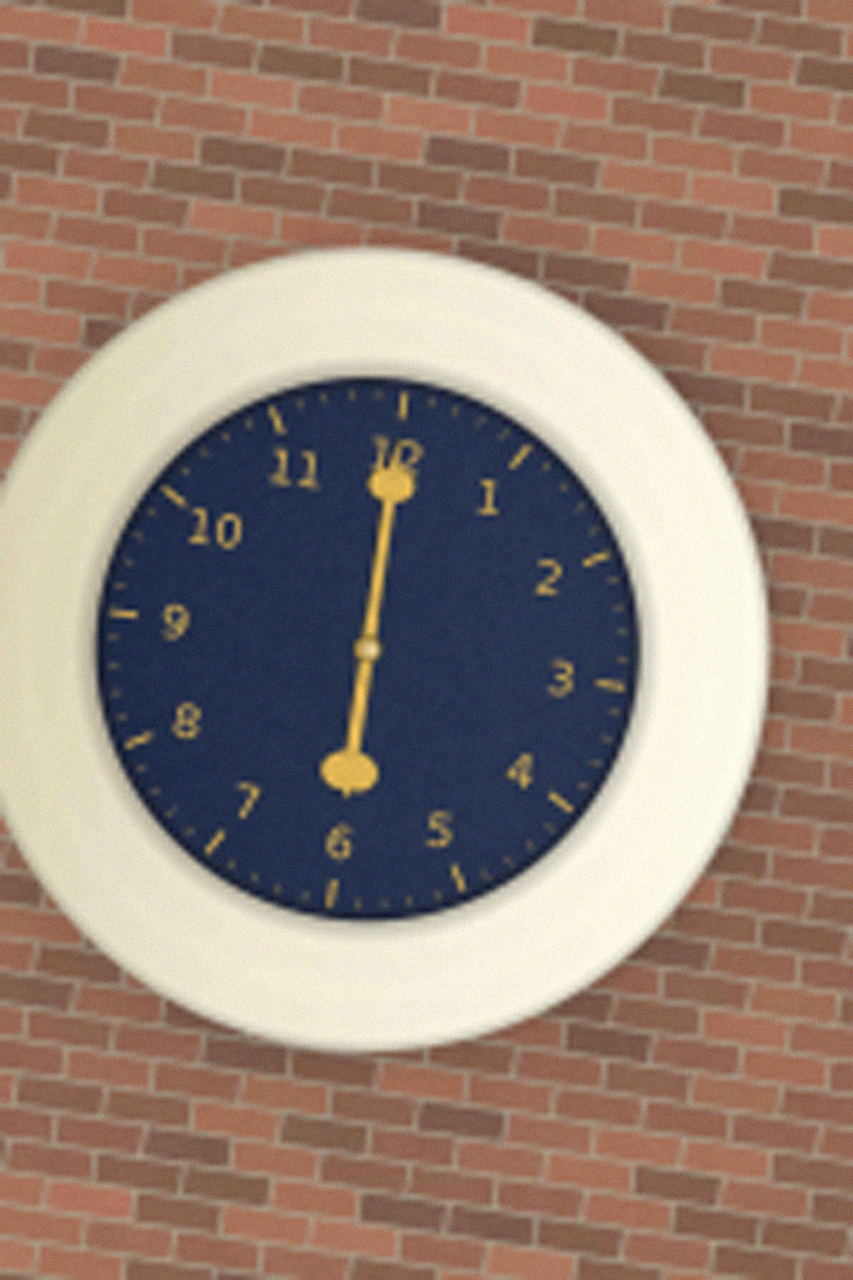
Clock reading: **6:00**
